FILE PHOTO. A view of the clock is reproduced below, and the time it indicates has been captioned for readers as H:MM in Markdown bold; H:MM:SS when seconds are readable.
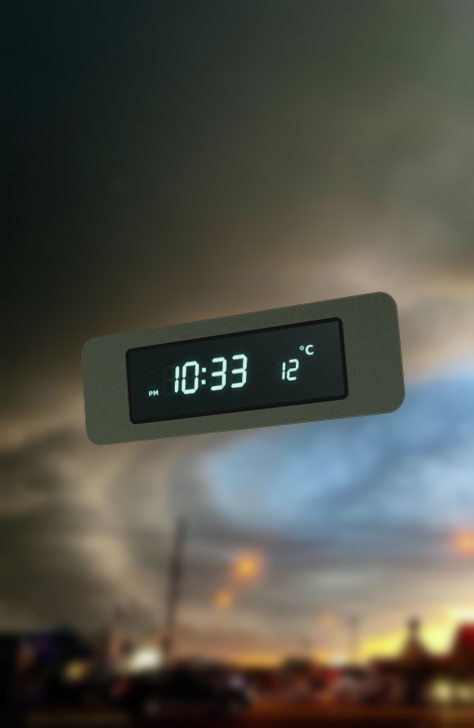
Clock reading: **10:33**
